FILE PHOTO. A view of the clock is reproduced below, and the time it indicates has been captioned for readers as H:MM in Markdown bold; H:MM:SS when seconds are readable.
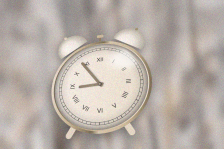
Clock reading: **8:54**
